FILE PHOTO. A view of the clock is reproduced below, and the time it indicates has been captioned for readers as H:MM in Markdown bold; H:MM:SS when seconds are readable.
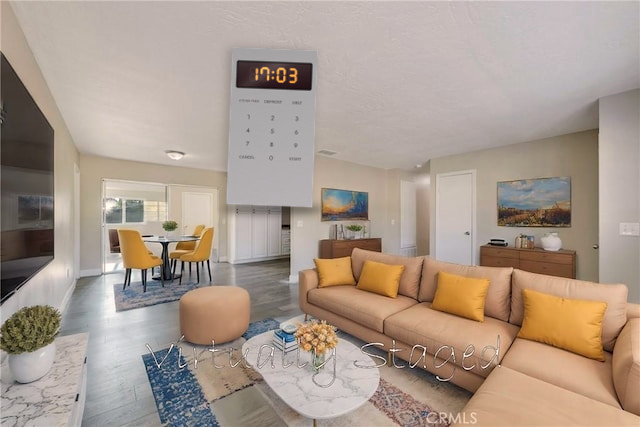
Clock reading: **17:03**
